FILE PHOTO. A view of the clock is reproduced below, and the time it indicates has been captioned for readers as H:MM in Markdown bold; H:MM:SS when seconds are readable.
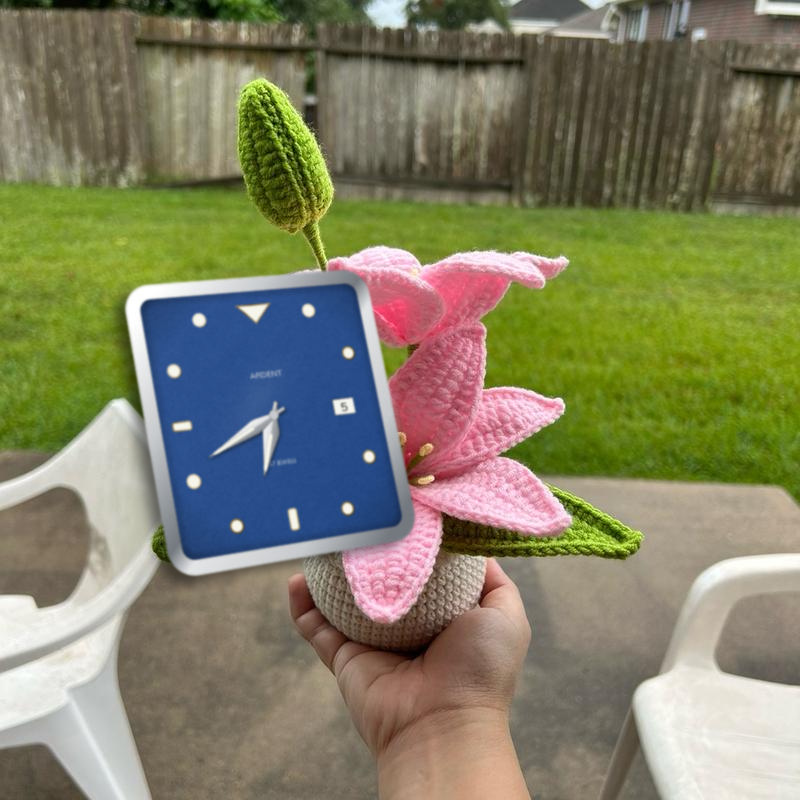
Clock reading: **6:41**
